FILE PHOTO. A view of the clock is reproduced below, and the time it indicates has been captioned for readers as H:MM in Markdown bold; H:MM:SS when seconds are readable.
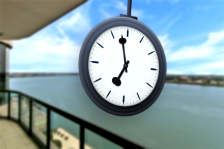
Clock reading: **6:58**
